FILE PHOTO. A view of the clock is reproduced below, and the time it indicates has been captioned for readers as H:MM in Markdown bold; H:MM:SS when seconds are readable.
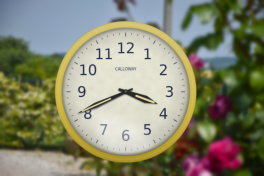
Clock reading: **3:41**
